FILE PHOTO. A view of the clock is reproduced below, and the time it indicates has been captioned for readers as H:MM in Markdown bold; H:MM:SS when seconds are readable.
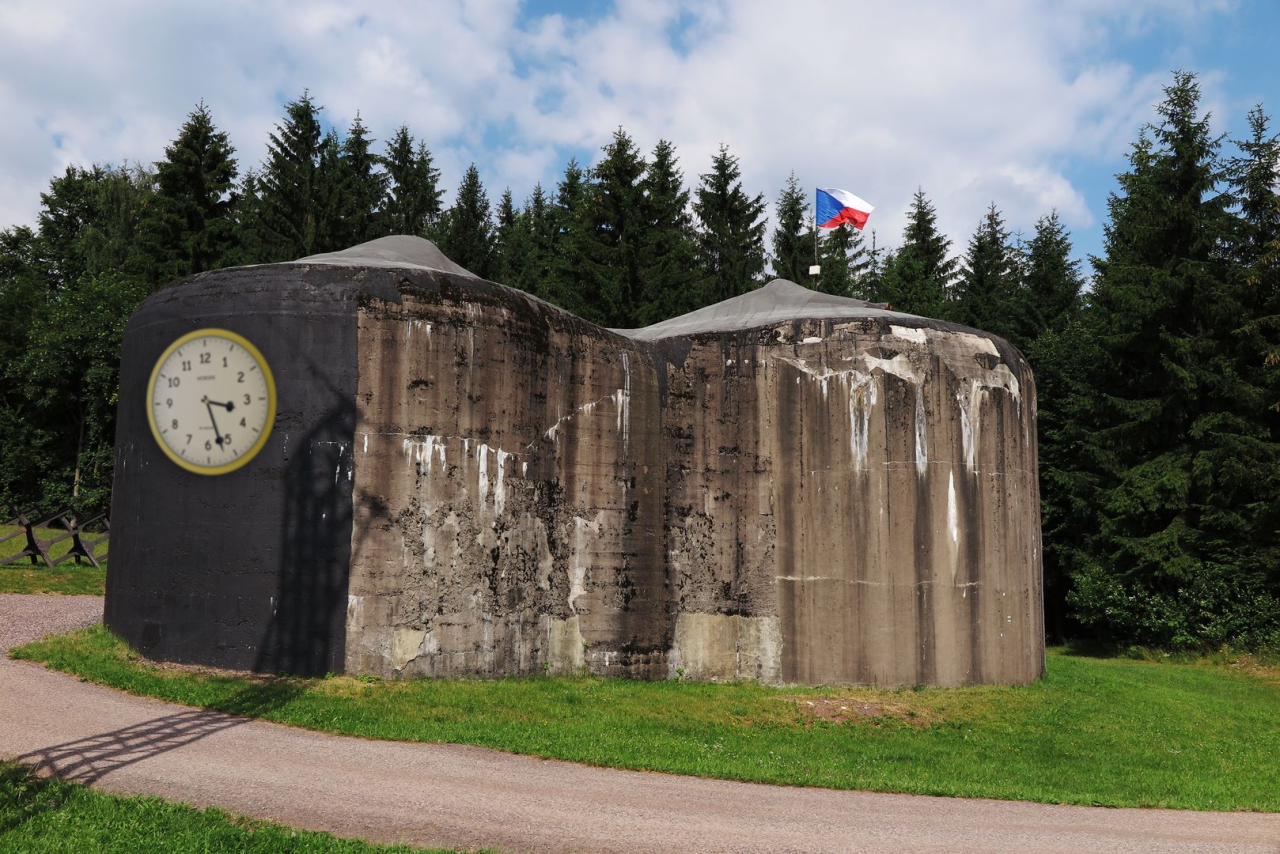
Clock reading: **3:27**
